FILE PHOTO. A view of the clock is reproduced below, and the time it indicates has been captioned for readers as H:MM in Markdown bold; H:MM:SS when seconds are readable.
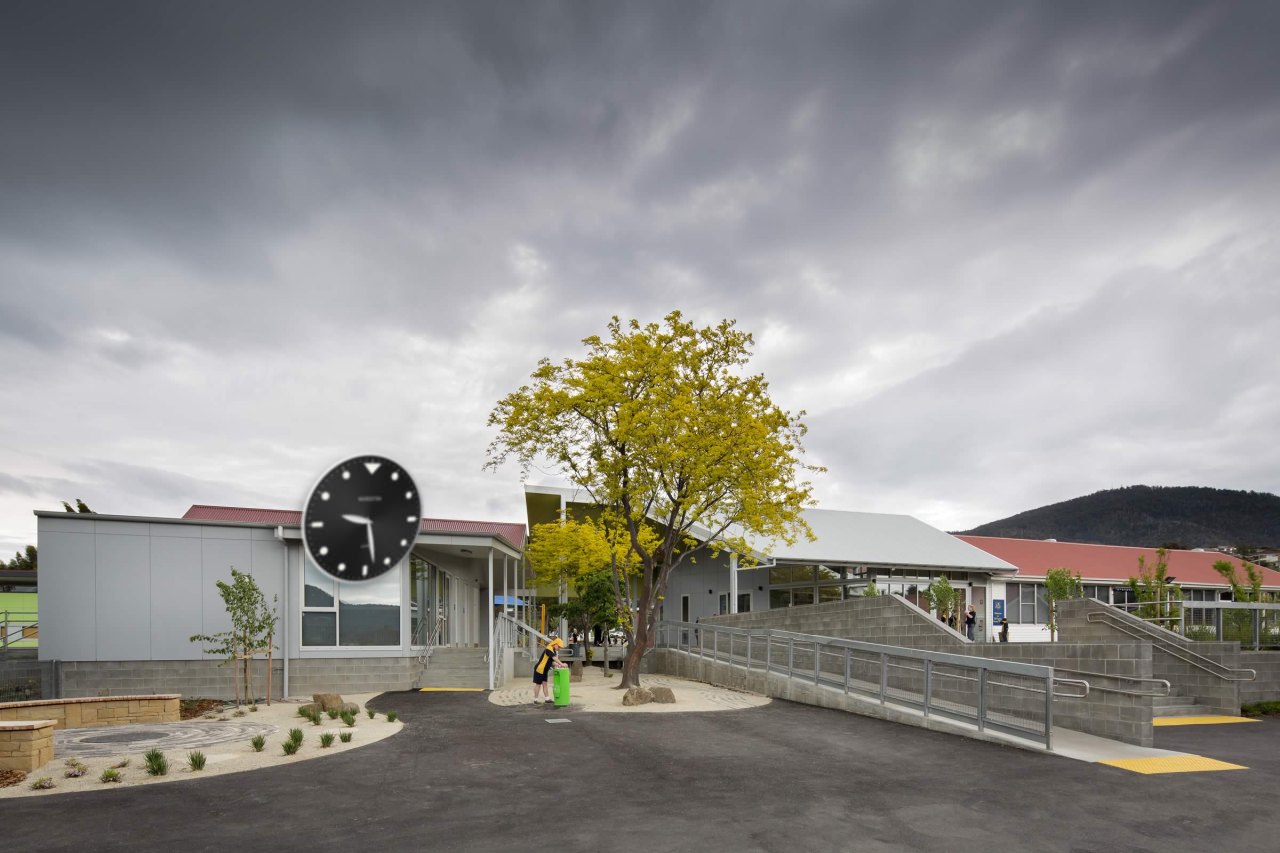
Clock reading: **9:28**
